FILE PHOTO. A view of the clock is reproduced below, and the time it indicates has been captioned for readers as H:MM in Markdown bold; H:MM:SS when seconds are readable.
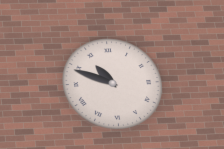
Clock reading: **10:49**
